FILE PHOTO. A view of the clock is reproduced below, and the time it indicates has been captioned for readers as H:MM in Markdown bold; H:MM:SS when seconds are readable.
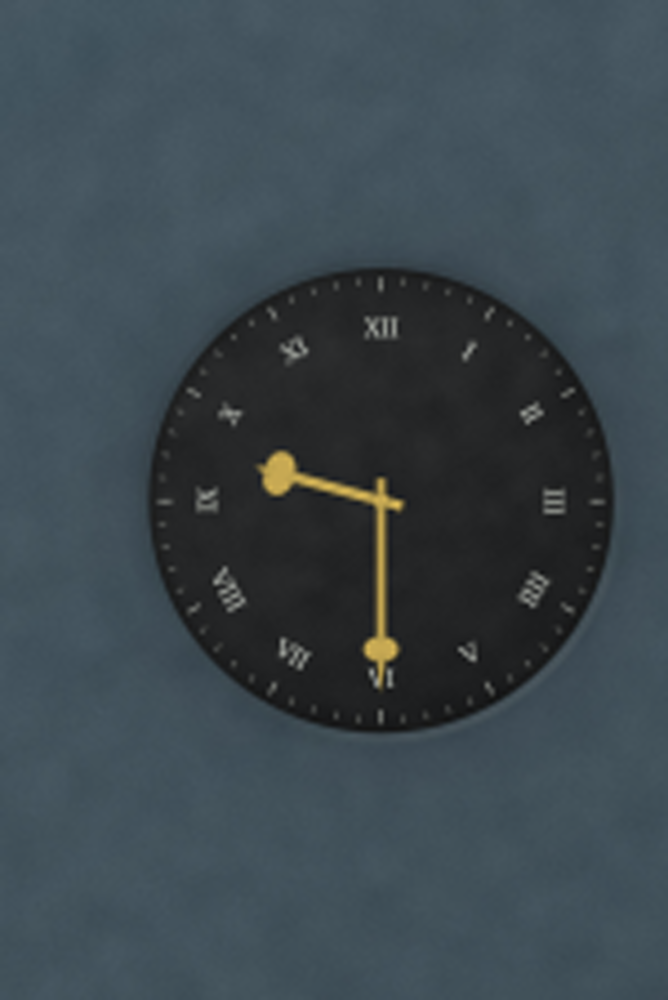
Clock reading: **9:30**
